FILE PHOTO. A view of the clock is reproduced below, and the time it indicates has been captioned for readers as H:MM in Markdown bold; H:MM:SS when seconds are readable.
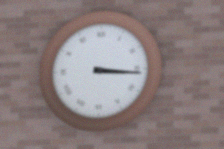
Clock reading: **3:16**
